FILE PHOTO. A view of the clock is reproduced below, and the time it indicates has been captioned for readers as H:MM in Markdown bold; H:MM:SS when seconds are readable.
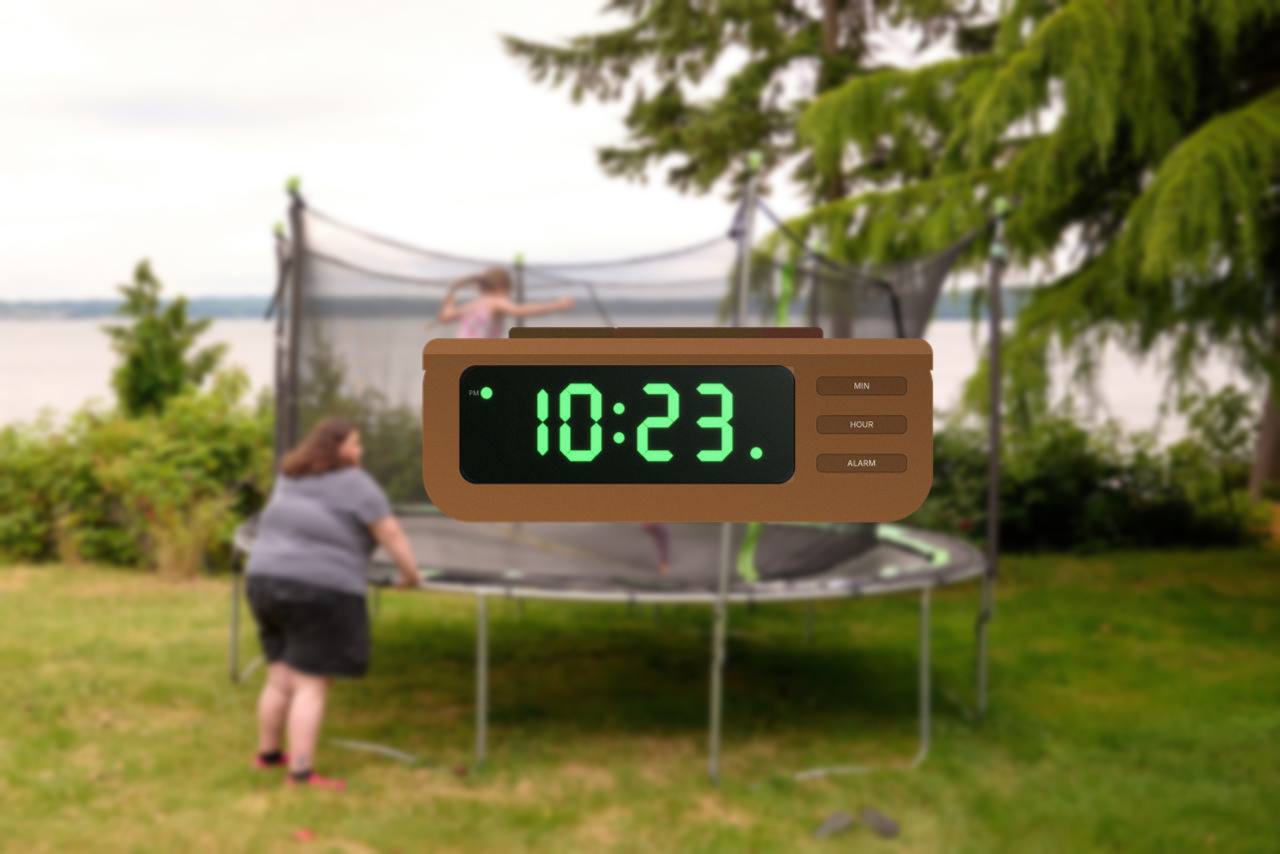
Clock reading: **10:23**
